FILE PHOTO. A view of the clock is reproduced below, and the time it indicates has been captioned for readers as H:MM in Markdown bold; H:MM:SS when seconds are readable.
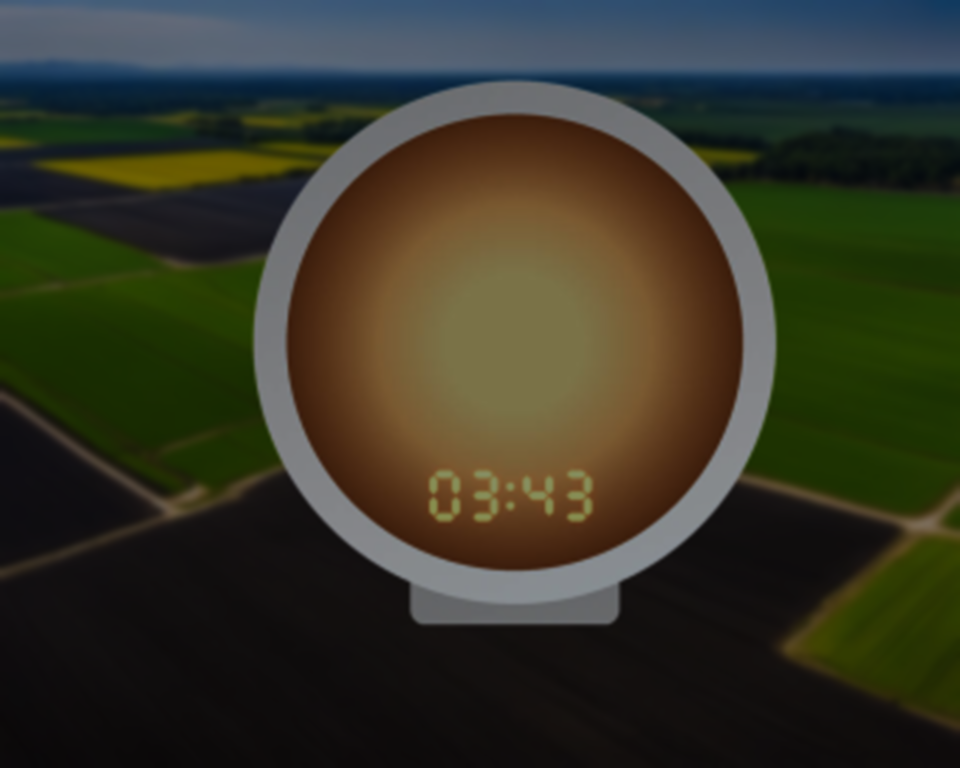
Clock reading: **3:43**
